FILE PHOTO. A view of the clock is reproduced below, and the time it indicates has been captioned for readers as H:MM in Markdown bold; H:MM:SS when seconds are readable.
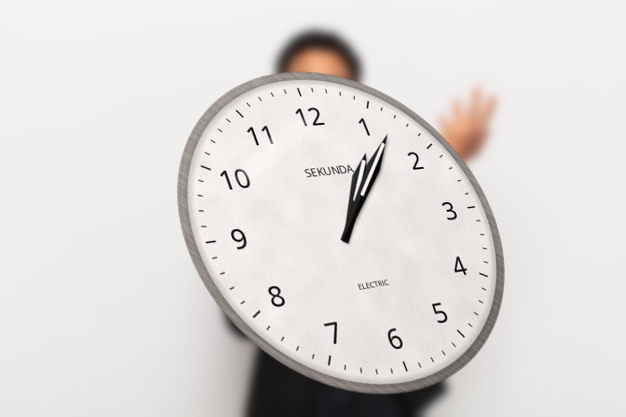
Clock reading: **1:07**
